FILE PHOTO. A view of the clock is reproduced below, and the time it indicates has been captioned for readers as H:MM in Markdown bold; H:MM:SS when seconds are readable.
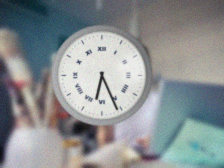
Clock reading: **6:26**
